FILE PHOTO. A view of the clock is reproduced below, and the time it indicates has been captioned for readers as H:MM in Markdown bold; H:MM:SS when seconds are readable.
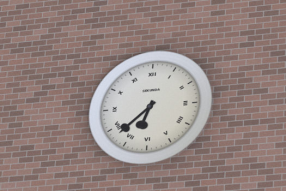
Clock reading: **6:38**
